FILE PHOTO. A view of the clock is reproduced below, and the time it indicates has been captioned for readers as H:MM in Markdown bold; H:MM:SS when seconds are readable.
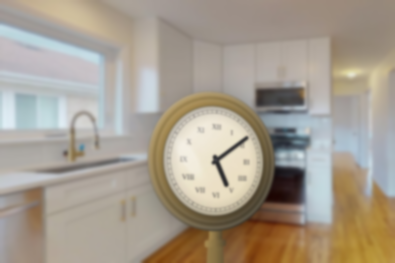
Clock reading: **5:09**
